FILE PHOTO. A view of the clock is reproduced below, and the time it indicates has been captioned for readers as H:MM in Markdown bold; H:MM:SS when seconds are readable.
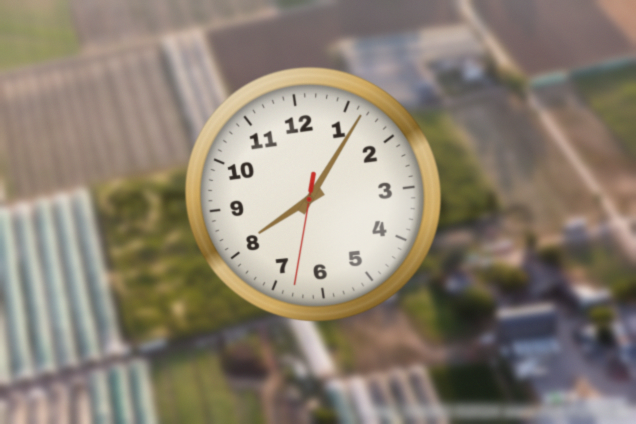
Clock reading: **8:06:33**
